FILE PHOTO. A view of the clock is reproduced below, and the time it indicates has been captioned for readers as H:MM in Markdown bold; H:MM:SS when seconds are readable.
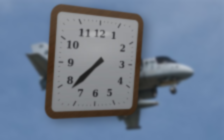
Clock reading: **7:38**
